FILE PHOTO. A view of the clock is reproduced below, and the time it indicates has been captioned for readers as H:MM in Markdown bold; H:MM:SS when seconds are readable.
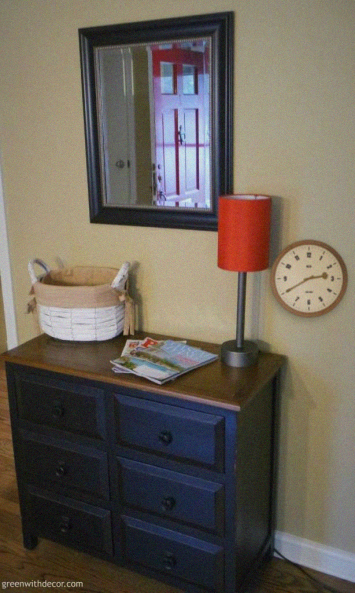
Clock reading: **2:40**
